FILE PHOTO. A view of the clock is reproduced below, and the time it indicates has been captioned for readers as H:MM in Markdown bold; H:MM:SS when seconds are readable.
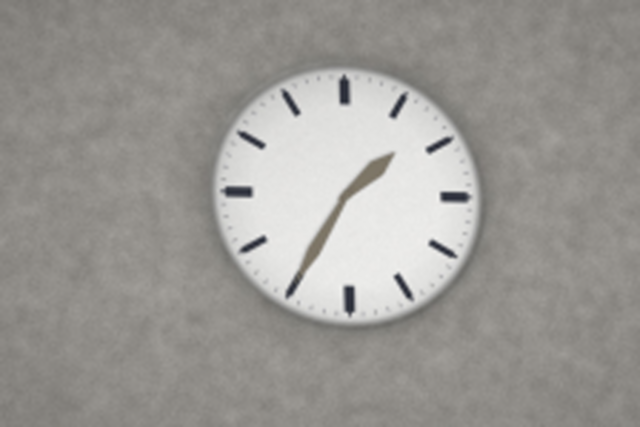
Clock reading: **1:35**
